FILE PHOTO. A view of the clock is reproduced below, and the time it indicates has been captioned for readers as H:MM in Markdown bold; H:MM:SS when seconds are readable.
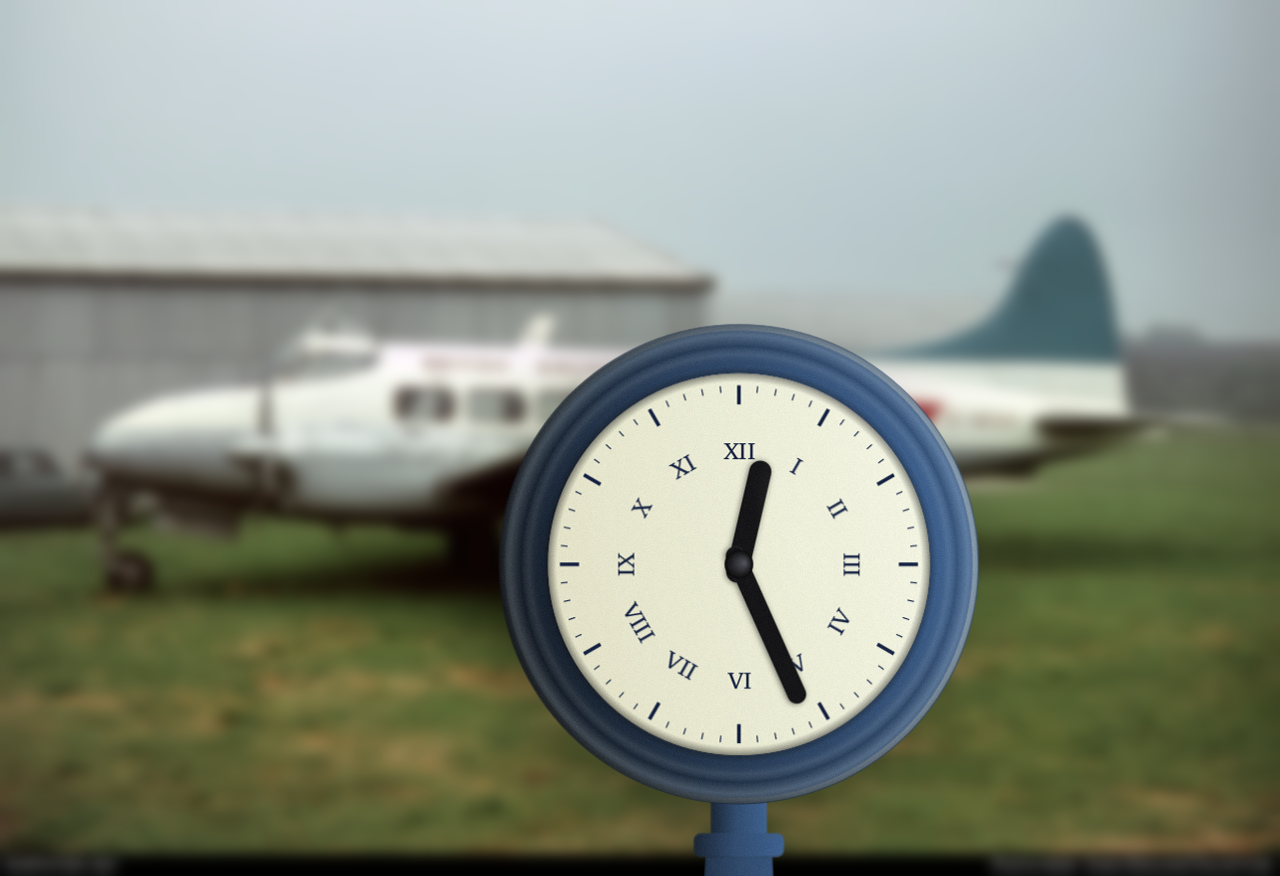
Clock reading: **12:26**
